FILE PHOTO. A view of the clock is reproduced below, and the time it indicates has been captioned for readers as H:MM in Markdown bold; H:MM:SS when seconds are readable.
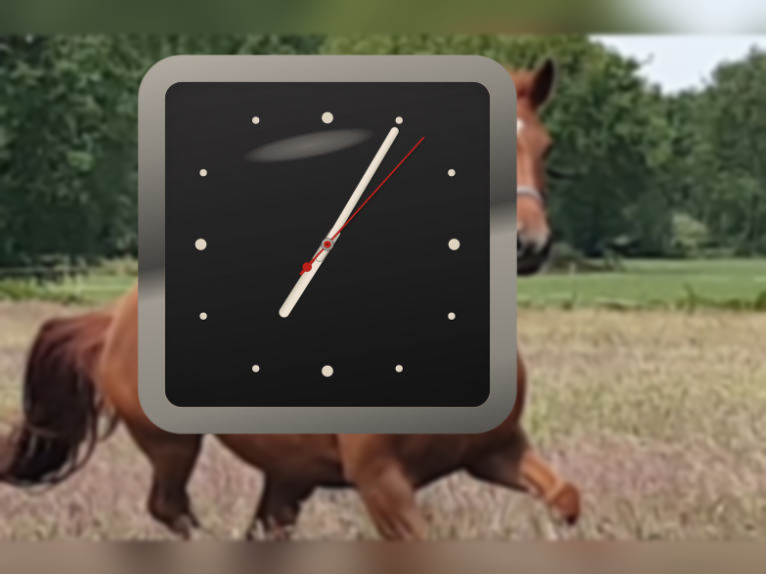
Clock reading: **7:05:07**
